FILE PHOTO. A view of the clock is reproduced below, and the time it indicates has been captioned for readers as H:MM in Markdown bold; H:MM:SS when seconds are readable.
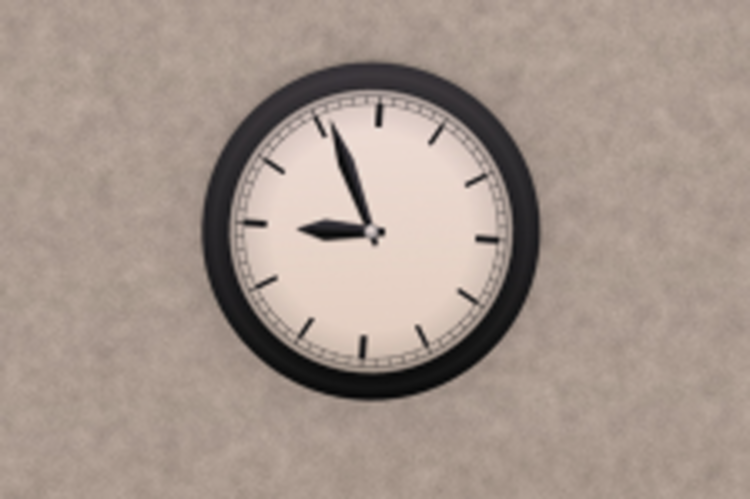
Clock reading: **8:56**
